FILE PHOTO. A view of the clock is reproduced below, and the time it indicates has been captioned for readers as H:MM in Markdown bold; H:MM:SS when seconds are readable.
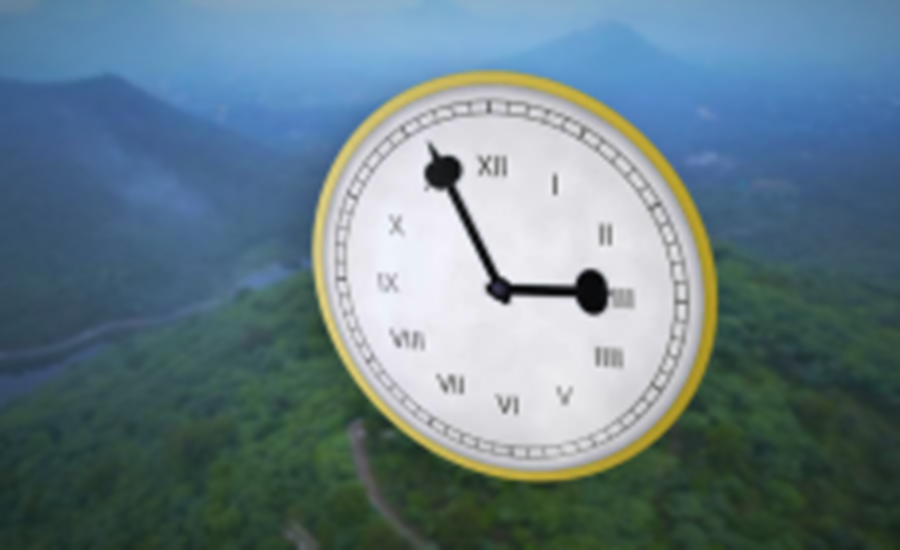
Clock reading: **2:56**
